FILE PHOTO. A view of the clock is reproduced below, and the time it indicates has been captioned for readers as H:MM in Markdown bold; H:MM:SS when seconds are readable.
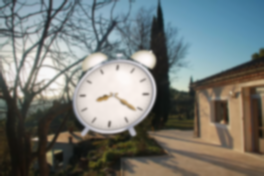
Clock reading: **8:21**
